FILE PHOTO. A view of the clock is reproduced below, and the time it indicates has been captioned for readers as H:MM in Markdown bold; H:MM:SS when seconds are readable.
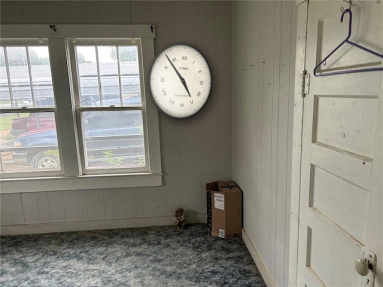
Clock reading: **4:53**
